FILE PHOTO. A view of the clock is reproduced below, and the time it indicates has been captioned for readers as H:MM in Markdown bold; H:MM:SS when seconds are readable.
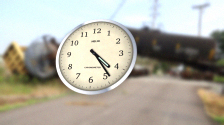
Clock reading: **4:24**
